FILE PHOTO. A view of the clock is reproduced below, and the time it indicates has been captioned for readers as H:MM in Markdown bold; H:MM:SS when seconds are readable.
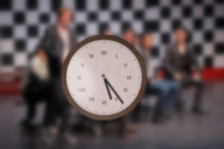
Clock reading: **5:24**
